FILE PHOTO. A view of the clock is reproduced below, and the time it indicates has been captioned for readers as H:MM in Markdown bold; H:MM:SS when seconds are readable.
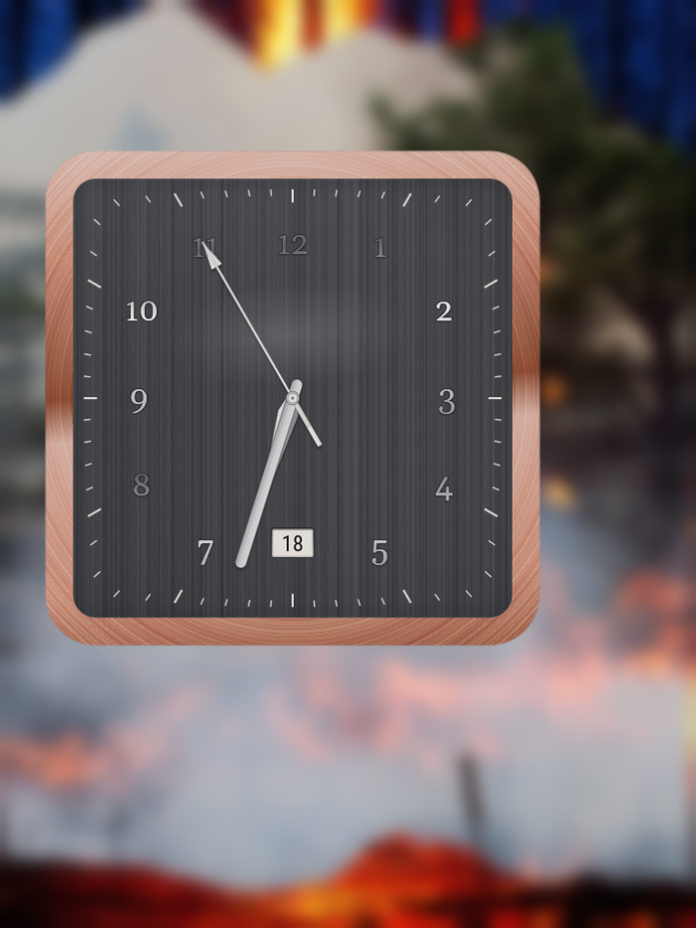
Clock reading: **6:32:55**
